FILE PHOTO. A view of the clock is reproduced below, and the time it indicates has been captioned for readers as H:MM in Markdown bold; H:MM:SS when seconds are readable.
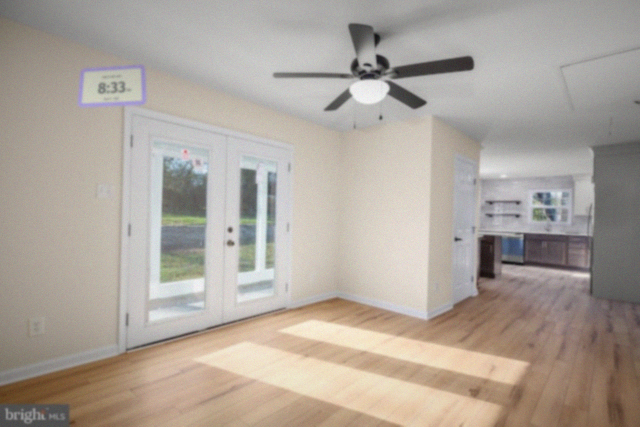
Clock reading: **8:33**
